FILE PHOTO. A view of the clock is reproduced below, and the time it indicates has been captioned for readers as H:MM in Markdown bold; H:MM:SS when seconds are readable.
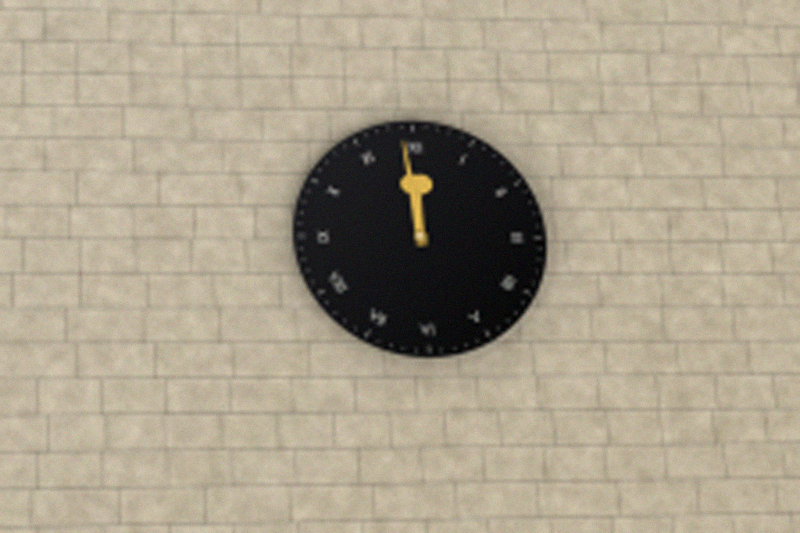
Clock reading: **11:59**
